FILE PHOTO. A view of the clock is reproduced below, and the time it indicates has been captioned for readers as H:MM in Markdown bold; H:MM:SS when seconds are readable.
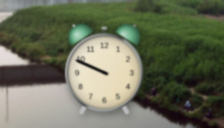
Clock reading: **9:49**
